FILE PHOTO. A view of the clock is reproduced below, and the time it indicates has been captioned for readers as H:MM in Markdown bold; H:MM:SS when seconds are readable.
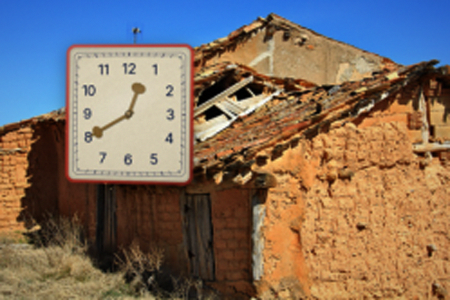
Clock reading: **12:40**
